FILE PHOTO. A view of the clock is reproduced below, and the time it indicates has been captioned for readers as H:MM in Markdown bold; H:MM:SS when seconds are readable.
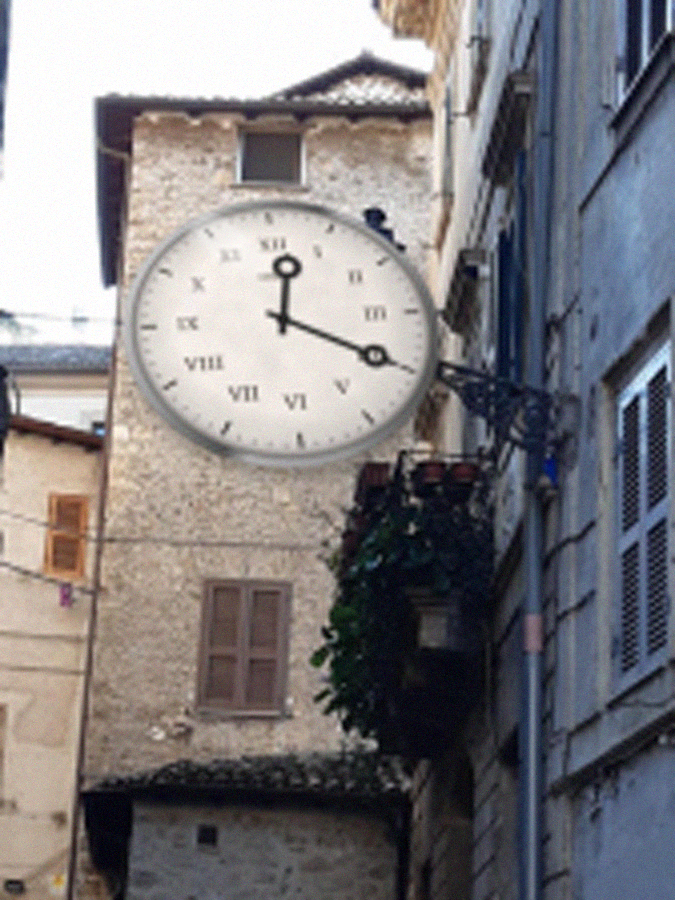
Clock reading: **12:20**
